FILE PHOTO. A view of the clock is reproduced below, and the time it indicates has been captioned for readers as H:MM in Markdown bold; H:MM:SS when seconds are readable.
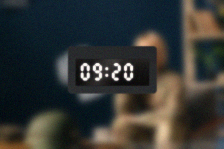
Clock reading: **9:20**
